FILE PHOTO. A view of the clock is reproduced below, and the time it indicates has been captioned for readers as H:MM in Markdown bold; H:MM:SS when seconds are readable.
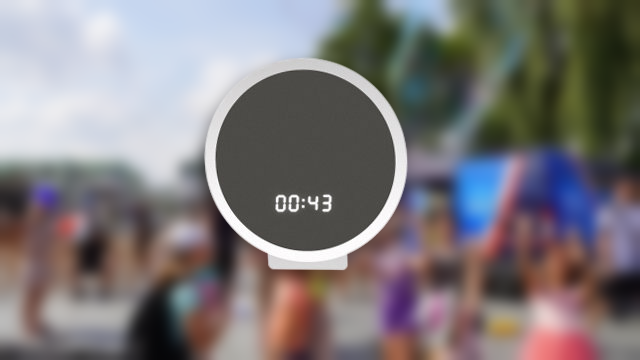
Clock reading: **0:43**
